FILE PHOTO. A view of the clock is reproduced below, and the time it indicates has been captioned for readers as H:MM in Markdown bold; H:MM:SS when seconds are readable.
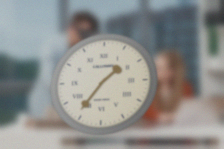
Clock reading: **1:36**
